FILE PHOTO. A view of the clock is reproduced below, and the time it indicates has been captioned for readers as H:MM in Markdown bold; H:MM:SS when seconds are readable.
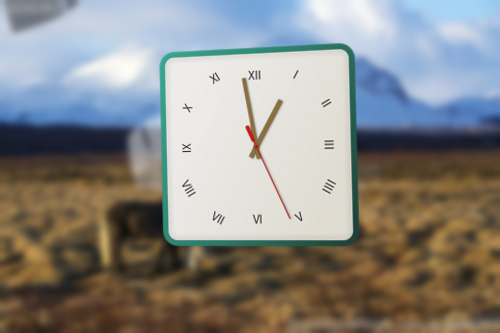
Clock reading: **12:58:26**
